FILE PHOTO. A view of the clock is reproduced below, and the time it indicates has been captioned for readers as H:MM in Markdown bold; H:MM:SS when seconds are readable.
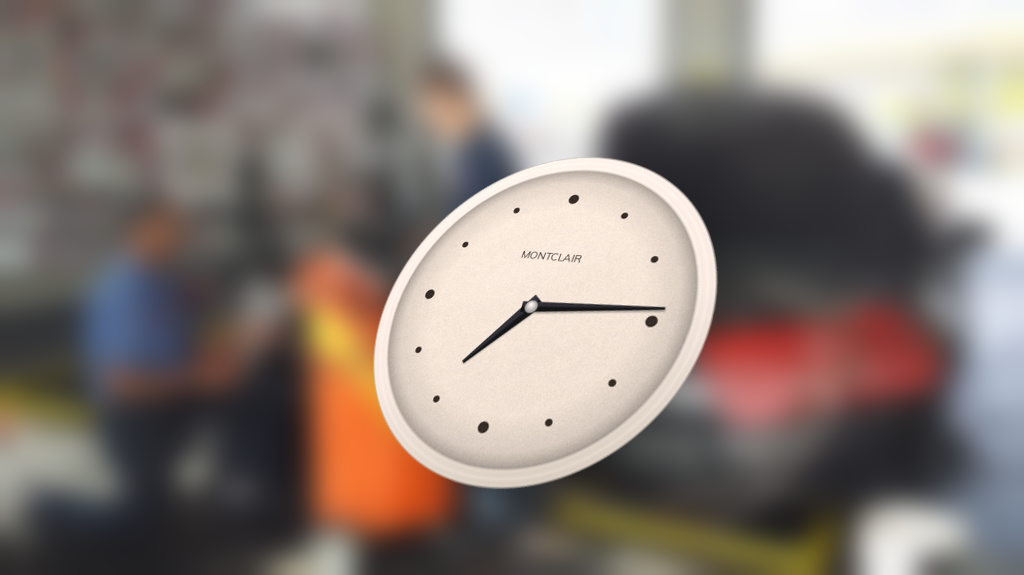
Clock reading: **7:14**
